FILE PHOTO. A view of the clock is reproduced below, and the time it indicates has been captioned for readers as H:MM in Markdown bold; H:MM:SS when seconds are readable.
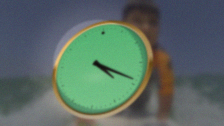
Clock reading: **4:19**
